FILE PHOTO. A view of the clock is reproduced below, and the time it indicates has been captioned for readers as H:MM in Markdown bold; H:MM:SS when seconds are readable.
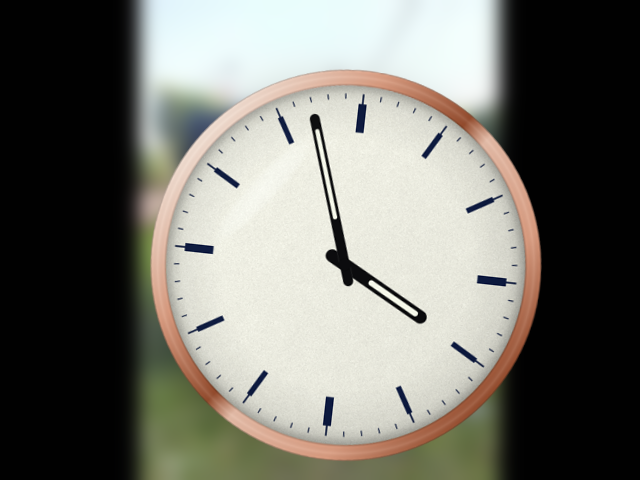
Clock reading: **3:57**
